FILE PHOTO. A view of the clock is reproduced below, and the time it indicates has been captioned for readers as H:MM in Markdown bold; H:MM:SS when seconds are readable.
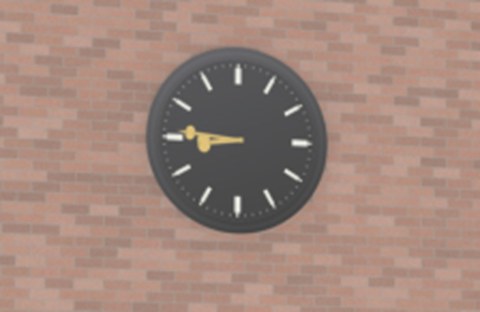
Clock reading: **8:46**
